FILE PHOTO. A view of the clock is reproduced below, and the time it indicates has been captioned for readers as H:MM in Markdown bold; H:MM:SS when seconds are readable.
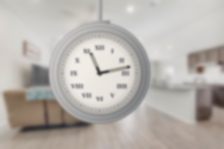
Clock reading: **11:13**
